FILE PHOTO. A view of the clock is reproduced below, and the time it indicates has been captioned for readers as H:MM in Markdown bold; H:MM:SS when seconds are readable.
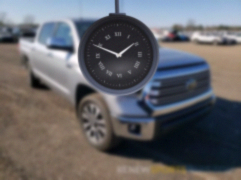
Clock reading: **1:49**
